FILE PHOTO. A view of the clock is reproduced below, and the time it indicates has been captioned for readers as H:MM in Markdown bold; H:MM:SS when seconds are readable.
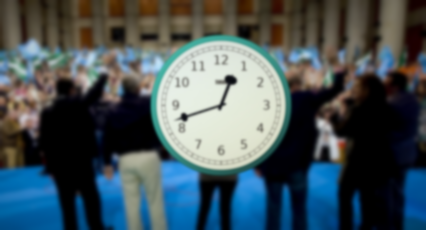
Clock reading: **12:42**
